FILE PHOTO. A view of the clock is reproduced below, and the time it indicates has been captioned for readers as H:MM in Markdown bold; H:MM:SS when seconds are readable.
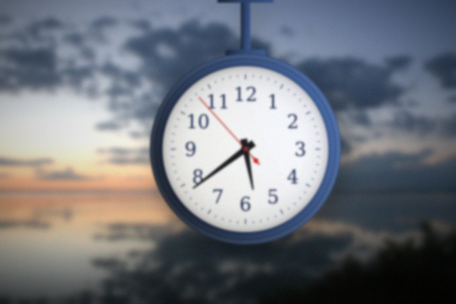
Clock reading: **5:38:53**
